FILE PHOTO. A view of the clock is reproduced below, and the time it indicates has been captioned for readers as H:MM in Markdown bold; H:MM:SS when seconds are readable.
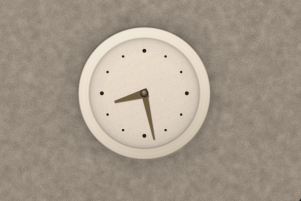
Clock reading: **8:28**
